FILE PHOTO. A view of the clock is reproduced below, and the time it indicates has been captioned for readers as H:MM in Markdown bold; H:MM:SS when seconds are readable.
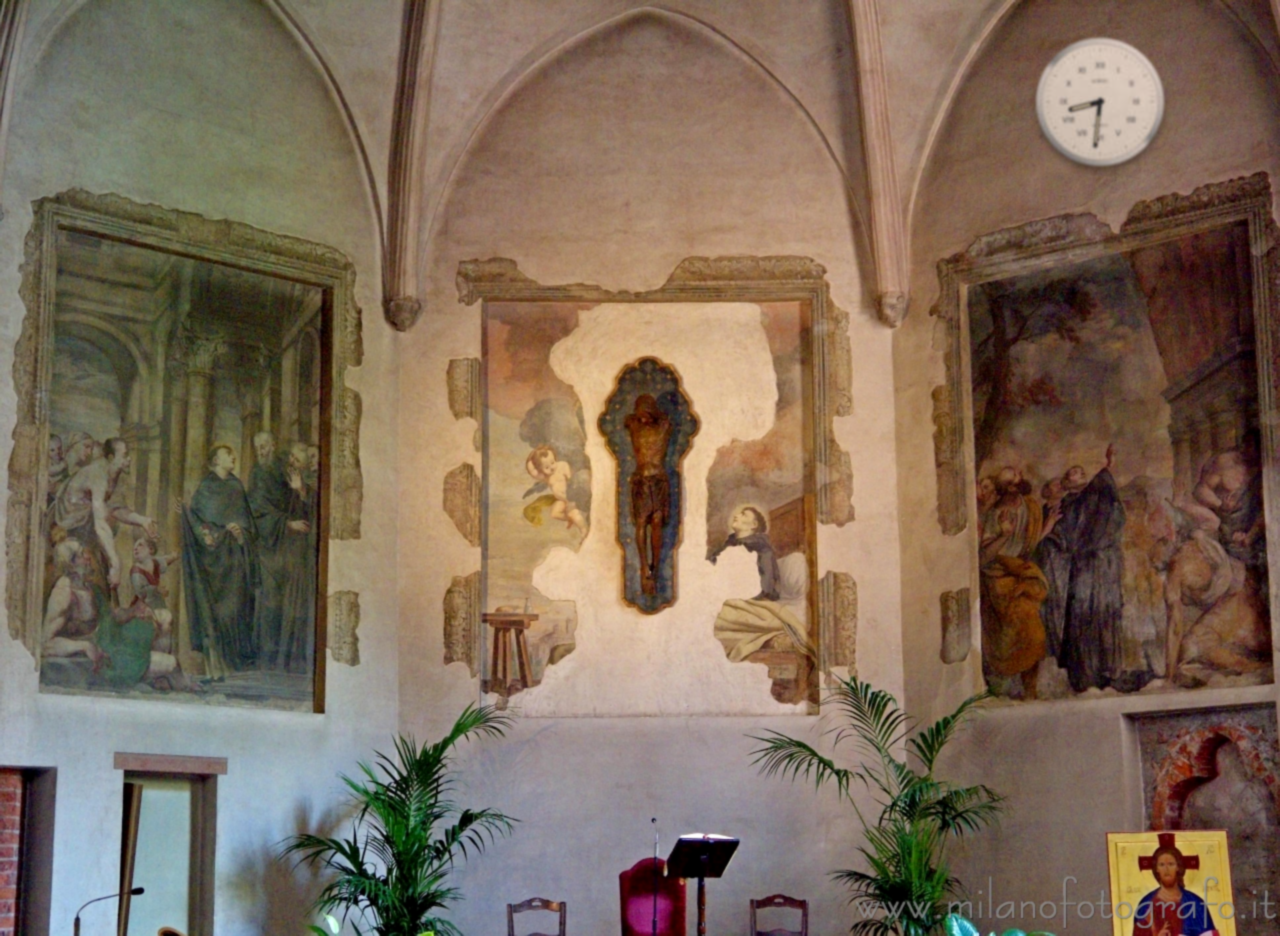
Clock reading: **8:31**
